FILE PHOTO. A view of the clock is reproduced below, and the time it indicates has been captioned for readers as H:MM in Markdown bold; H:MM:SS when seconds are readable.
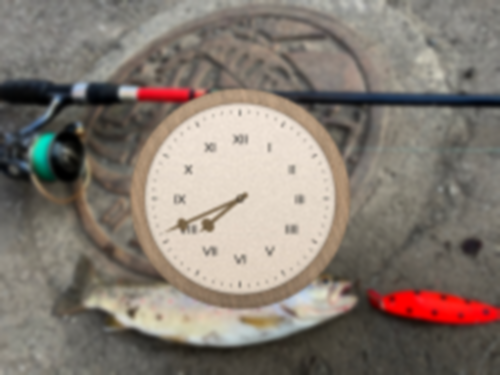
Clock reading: **7:41**
